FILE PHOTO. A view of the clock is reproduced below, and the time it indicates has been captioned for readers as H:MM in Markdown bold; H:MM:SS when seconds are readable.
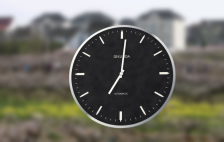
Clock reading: **7:01**
